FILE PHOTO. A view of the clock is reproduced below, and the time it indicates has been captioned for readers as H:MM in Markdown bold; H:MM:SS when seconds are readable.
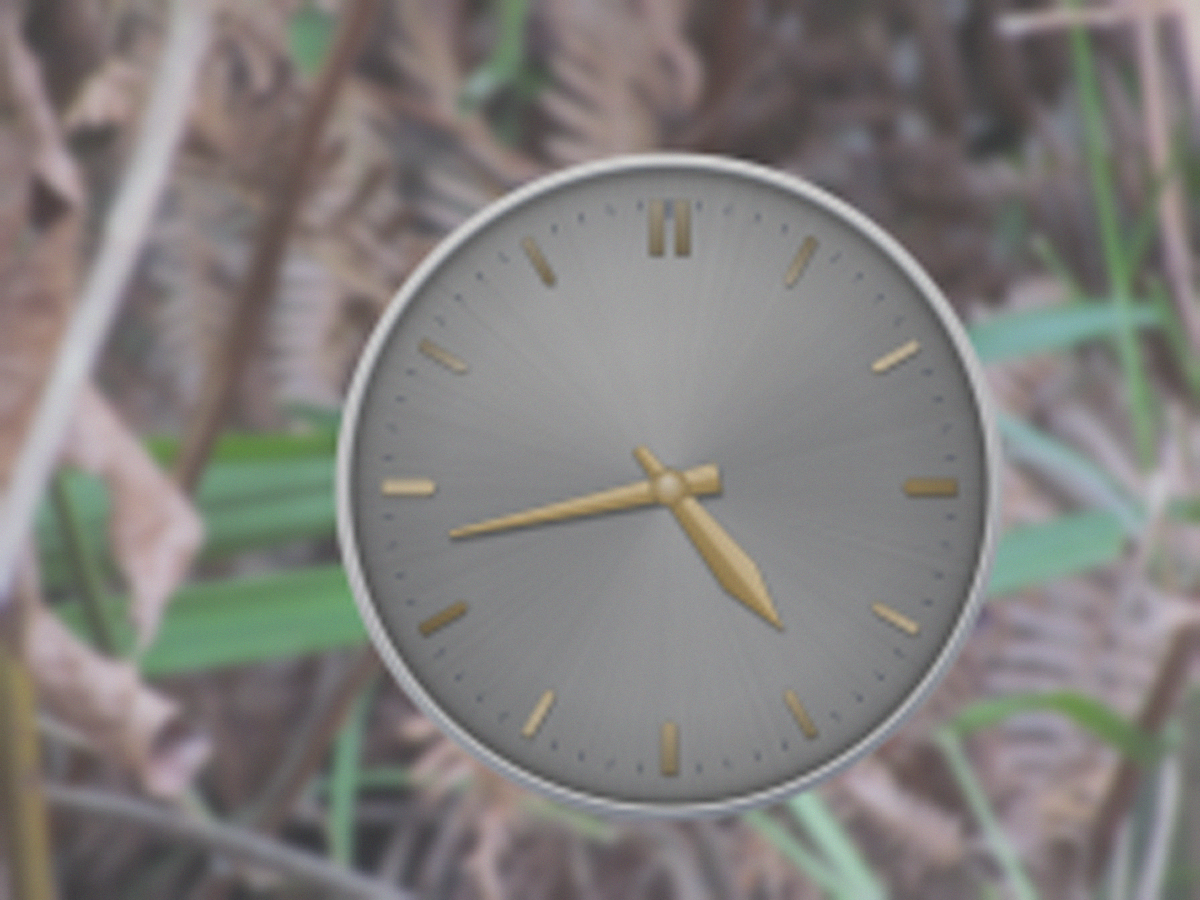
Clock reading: **4:43**
